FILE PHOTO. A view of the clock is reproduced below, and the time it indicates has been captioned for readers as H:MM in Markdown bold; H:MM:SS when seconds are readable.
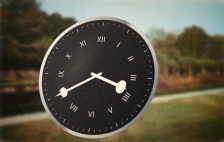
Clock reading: **3:40**
